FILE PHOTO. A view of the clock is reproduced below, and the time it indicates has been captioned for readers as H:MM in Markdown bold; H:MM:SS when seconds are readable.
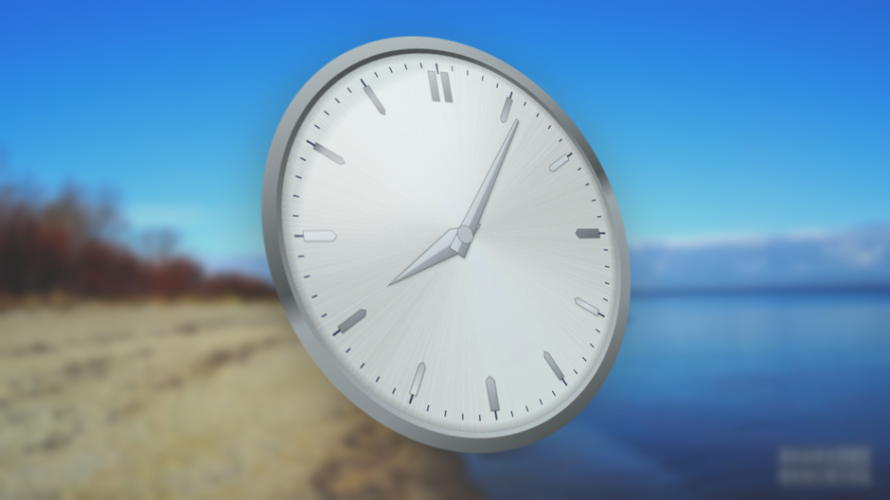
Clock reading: **8:06**
